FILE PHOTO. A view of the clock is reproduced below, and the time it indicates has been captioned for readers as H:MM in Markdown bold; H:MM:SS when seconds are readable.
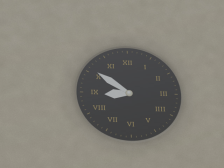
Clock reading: **8:51**
